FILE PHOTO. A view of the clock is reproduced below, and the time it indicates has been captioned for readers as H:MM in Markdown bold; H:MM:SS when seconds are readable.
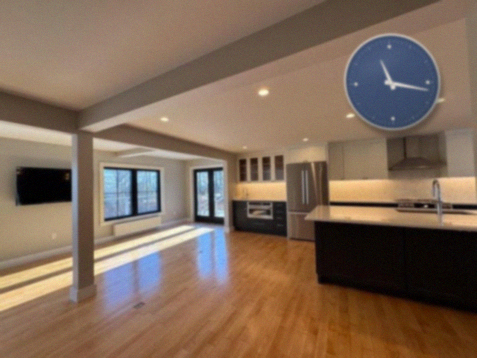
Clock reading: **11:17**
